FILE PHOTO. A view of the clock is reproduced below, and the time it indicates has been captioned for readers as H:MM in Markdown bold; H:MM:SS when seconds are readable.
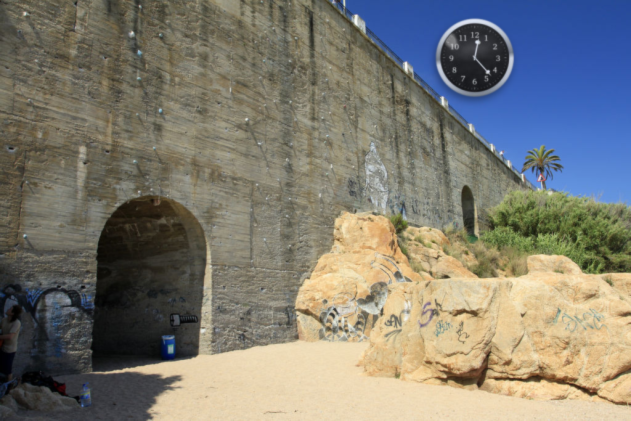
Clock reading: **12:23**
